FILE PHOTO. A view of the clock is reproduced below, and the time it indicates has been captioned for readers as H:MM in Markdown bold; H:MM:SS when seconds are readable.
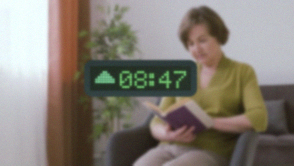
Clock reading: **8:47**
